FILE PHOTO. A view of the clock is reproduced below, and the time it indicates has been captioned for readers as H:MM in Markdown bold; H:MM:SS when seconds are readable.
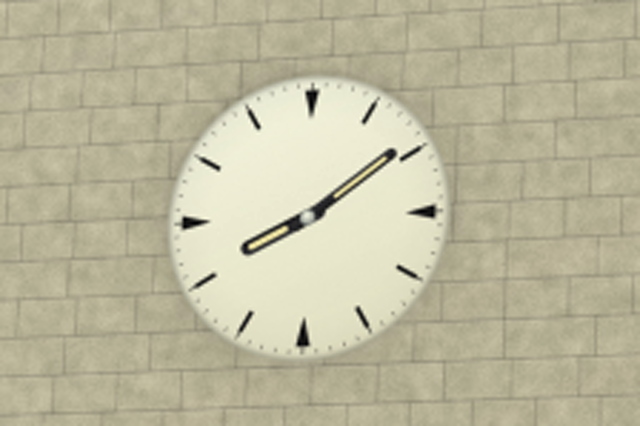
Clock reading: **8:09**
